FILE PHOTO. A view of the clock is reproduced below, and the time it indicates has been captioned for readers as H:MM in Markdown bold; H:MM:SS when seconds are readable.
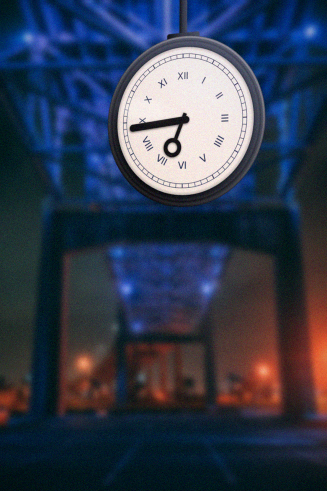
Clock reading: **6:44**
